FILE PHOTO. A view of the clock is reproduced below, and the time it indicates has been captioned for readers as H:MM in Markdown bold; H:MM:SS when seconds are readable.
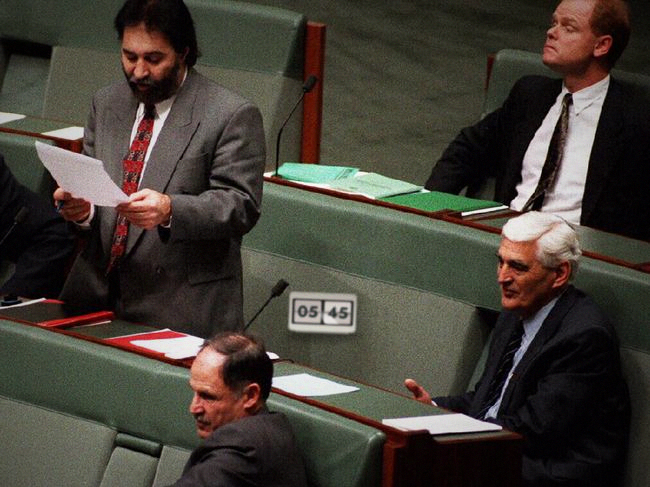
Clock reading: **5:45**
